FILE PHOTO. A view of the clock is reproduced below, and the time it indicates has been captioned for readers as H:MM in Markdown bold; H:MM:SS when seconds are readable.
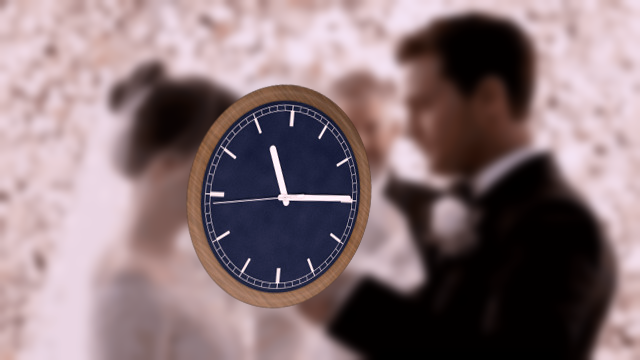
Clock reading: **11:14:44**
